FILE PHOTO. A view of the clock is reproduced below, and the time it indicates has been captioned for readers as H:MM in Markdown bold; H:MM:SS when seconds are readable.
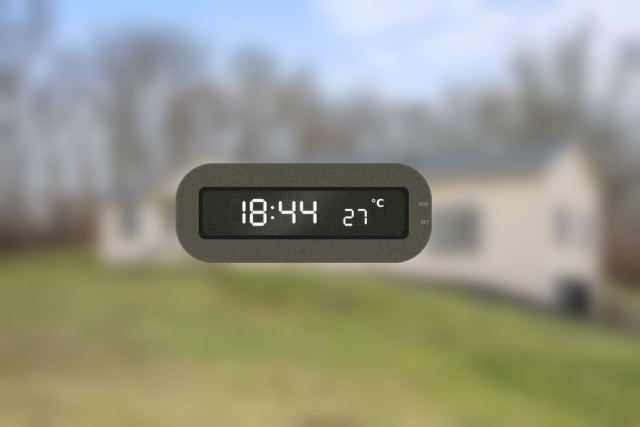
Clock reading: **18:44**
